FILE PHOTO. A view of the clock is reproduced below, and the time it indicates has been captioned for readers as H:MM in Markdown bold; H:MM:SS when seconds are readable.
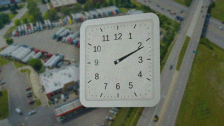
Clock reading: **2:11**
